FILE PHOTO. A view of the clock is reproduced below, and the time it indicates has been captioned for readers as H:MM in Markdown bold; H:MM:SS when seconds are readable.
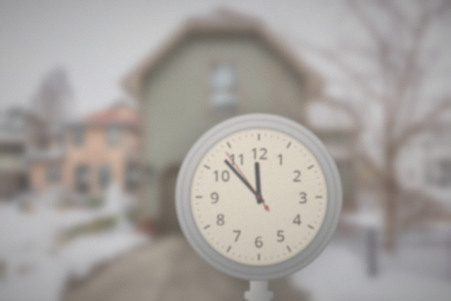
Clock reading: **11:52:54**
